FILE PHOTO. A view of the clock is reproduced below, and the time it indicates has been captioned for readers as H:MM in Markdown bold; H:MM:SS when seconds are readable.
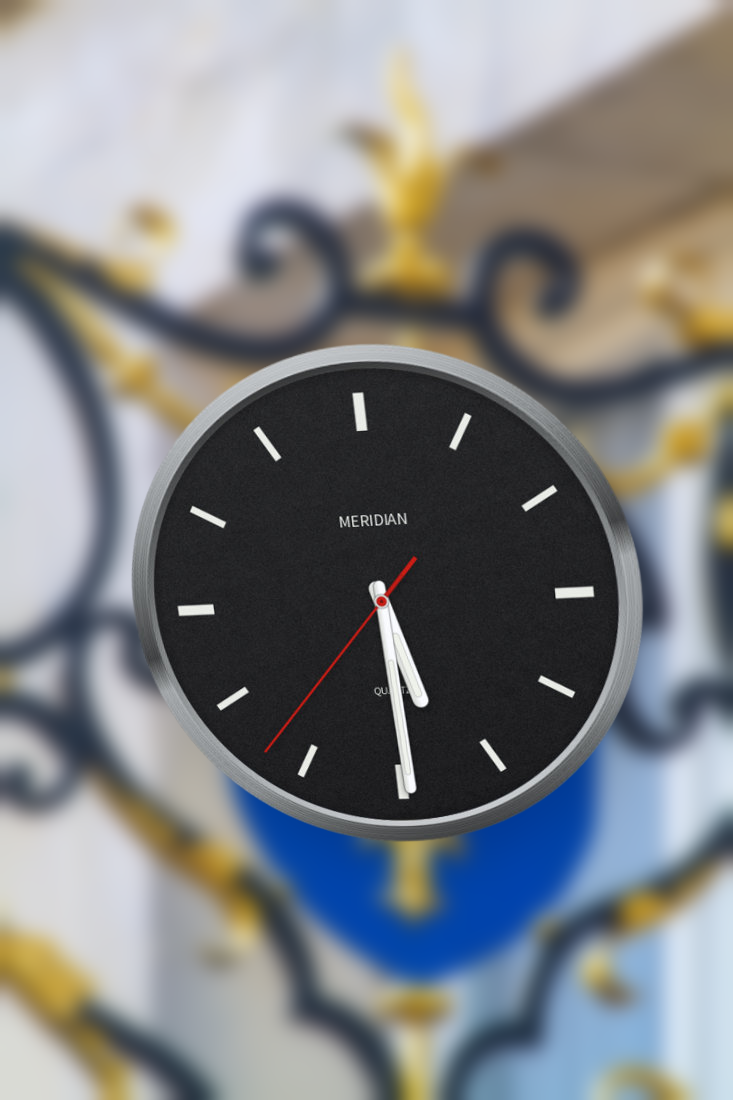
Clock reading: **5:29:37**
